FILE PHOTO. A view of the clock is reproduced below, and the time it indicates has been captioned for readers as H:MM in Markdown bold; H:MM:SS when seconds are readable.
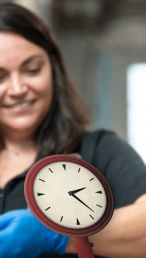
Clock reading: **2:23**
